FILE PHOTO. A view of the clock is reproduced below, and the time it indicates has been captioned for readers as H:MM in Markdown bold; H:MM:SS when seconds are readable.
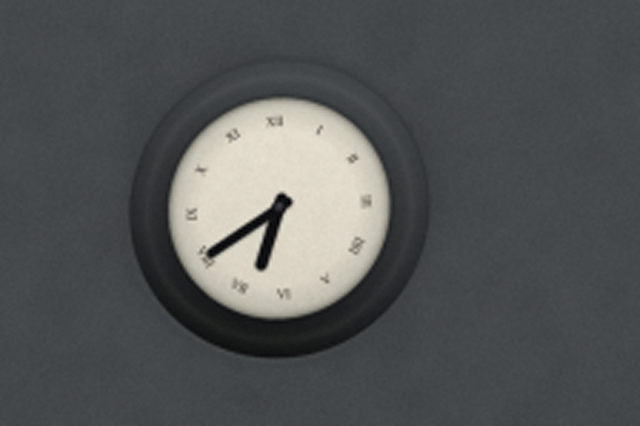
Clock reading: **6:40**
